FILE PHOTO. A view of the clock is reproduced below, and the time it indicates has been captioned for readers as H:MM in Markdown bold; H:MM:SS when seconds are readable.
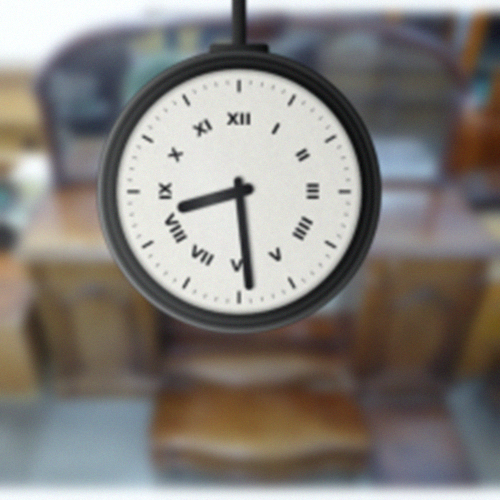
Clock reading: **8:29**
